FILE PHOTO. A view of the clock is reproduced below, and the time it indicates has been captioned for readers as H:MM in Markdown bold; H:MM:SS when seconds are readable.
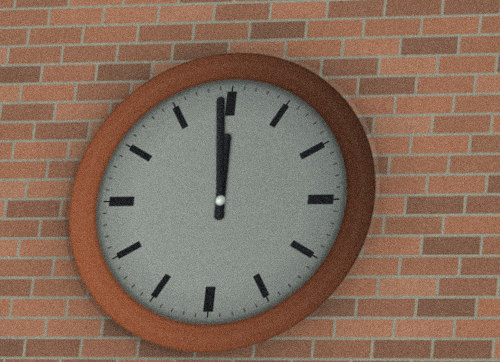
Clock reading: **11:59**
